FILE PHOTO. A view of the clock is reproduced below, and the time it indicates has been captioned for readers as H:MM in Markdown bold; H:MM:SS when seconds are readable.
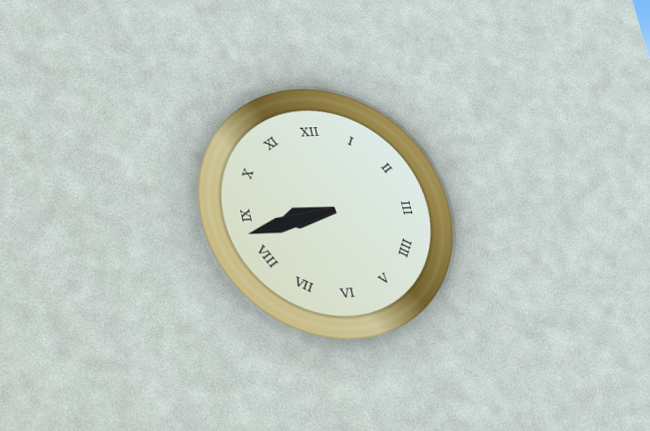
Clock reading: **8:43**
